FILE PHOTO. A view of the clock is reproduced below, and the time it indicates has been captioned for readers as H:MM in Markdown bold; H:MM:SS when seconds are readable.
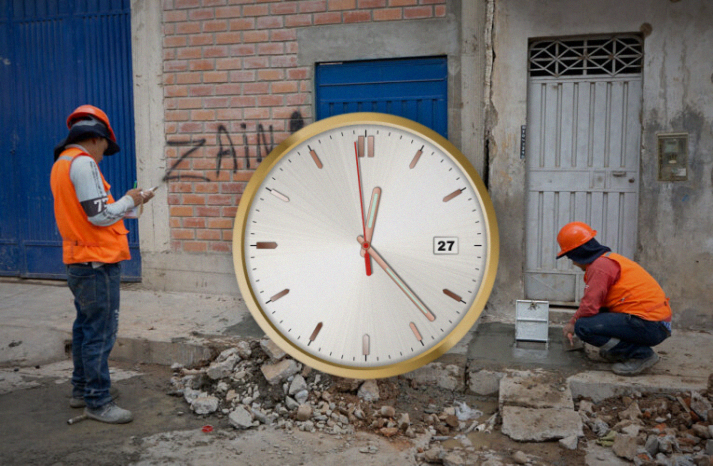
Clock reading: **12:22:59**
